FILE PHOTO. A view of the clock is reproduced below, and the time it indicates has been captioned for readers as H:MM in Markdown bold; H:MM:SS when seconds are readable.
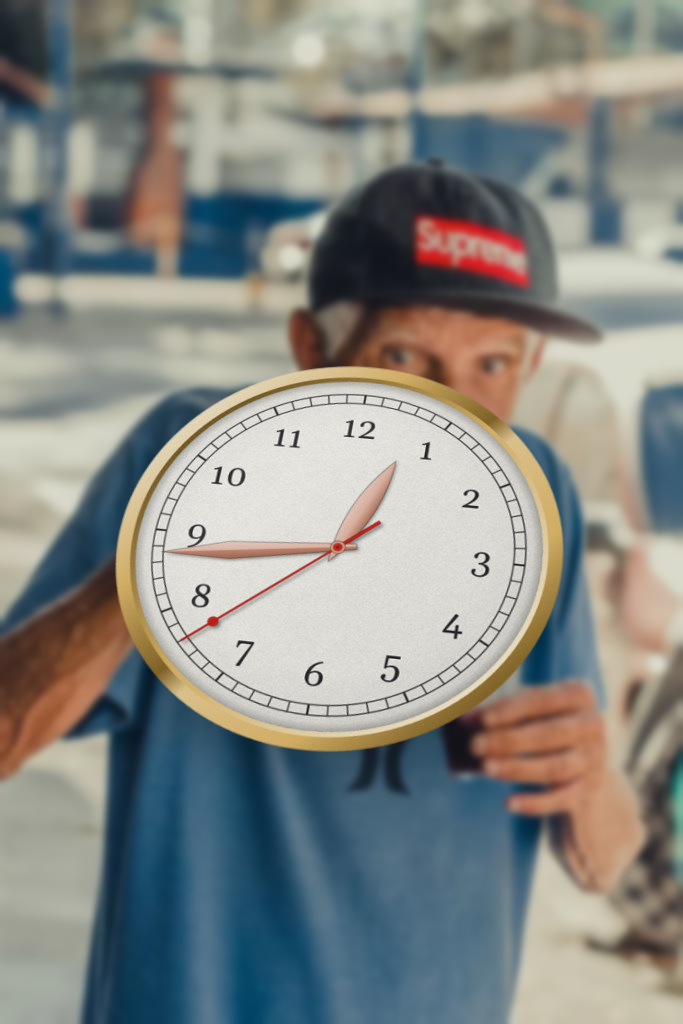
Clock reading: **12:43:38**
